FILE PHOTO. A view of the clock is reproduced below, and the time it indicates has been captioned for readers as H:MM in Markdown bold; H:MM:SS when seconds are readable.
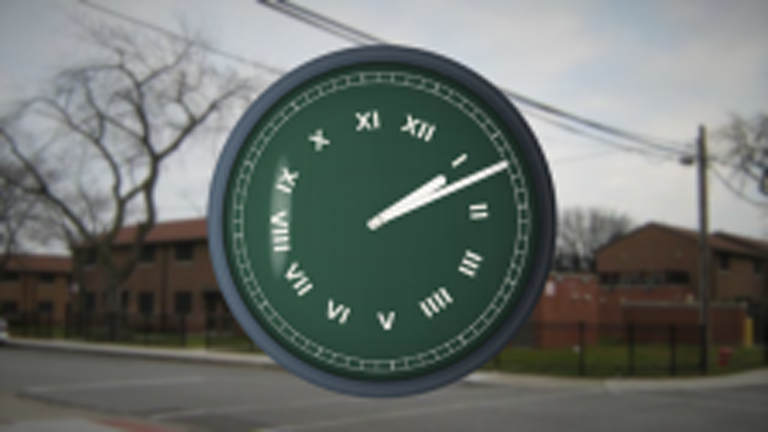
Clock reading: **1:07**
